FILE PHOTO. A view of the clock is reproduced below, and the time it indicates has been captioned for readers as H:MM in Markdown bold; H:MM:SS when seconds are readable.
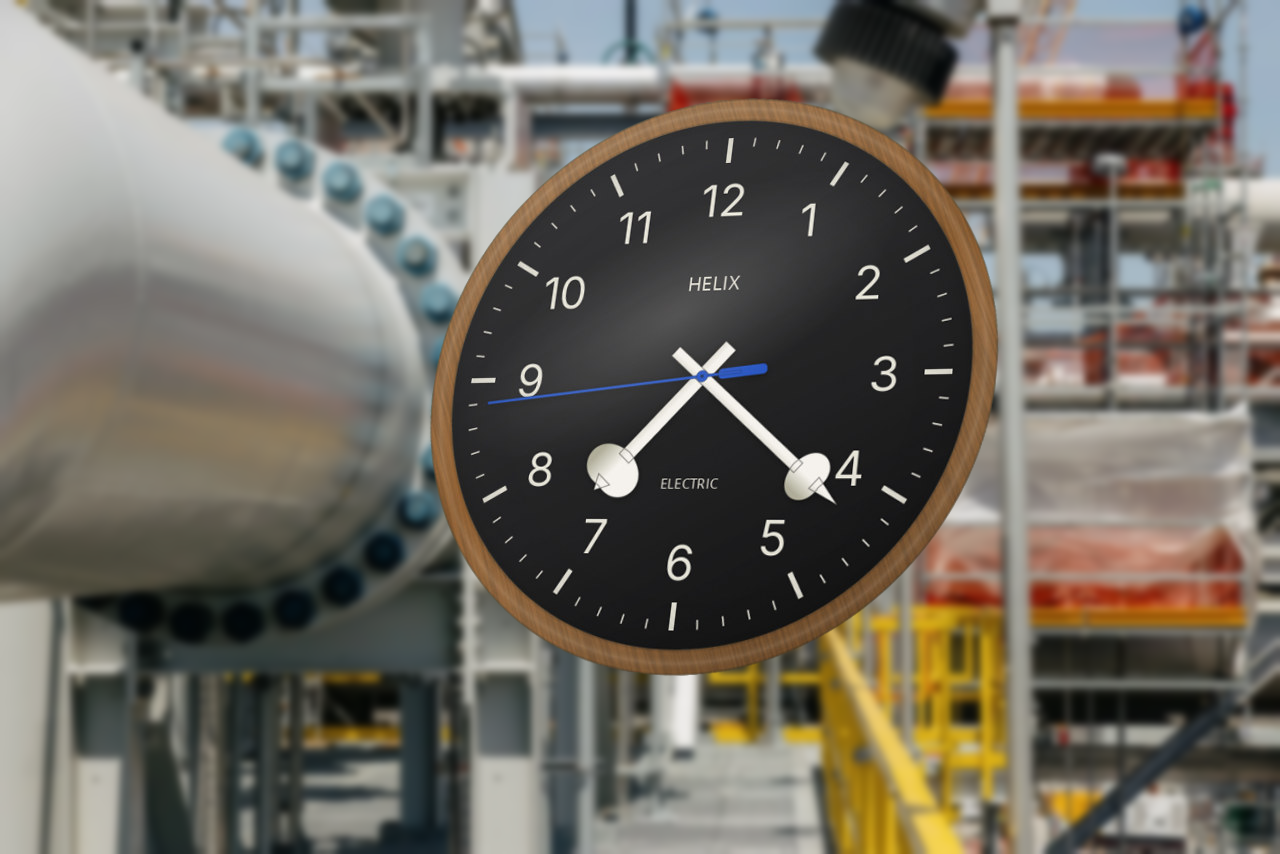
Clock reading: **7:21:44**
